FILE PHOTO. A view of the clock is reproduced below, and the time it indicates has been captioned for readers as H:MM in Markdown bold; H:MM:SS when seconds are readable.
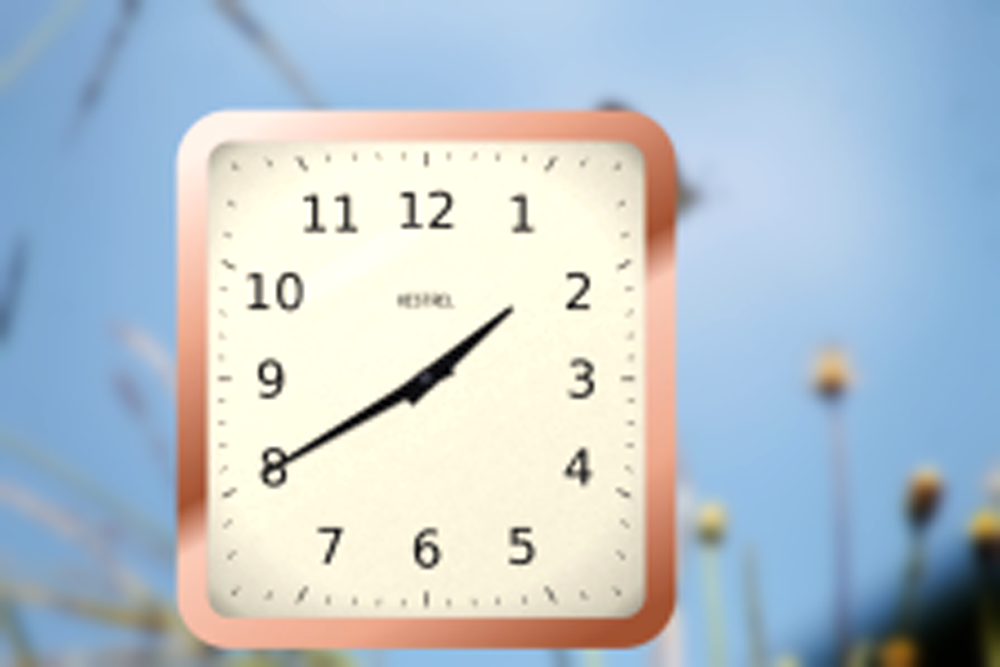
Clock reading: **1:40**
